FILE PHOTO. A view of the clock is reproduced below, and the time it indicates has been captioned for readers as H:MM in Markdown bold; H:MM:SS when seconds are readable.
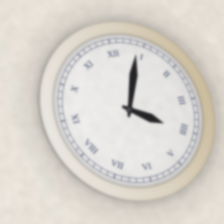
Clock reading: **4:04**
